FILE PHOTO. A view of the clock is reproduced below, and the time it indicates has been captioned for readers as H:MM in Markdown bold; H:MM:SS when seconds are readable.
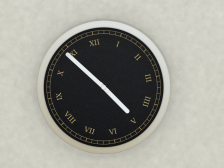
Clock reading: **4:54**
